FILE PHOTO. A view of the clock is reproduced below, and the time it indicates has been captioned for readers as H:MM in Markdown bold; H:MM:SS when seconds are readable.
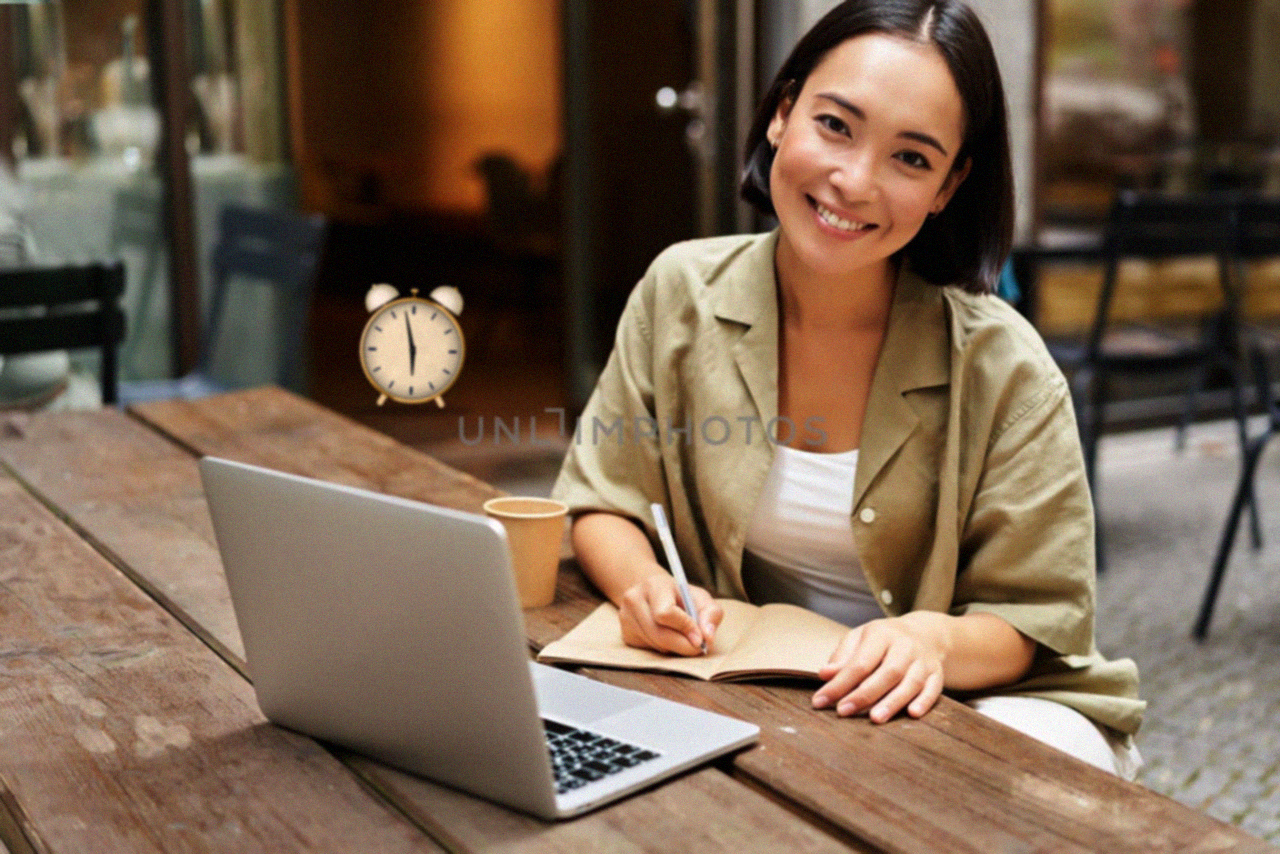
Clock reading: **5:58**
